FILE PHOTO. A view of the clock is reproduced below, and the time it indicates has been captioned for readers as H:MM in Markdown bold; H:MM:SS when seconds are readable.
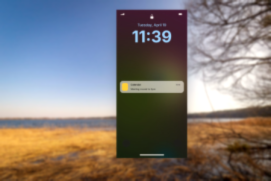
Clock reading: **11:39**
